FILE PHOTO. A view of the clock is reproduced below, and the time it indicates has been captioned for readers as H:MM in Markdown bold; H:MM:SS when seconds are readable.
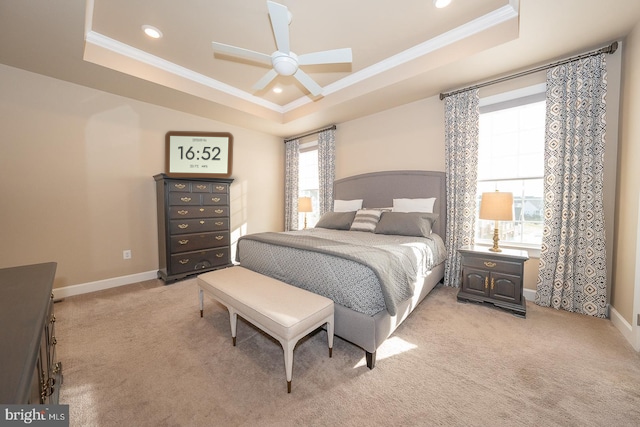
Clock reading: **16:52**
